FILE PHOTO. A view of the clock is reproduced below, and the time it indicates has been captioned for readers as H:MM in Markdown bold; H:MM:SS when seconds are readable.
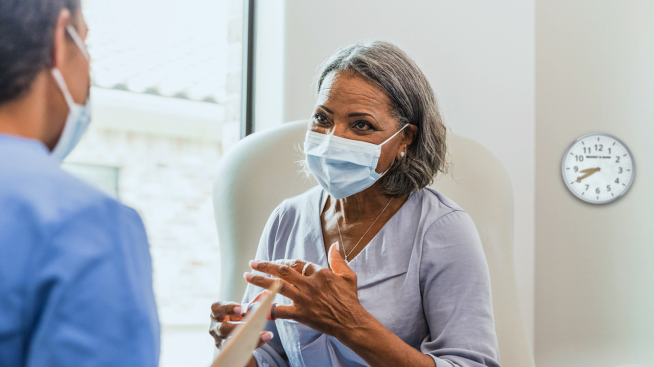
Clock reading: **8:40**
